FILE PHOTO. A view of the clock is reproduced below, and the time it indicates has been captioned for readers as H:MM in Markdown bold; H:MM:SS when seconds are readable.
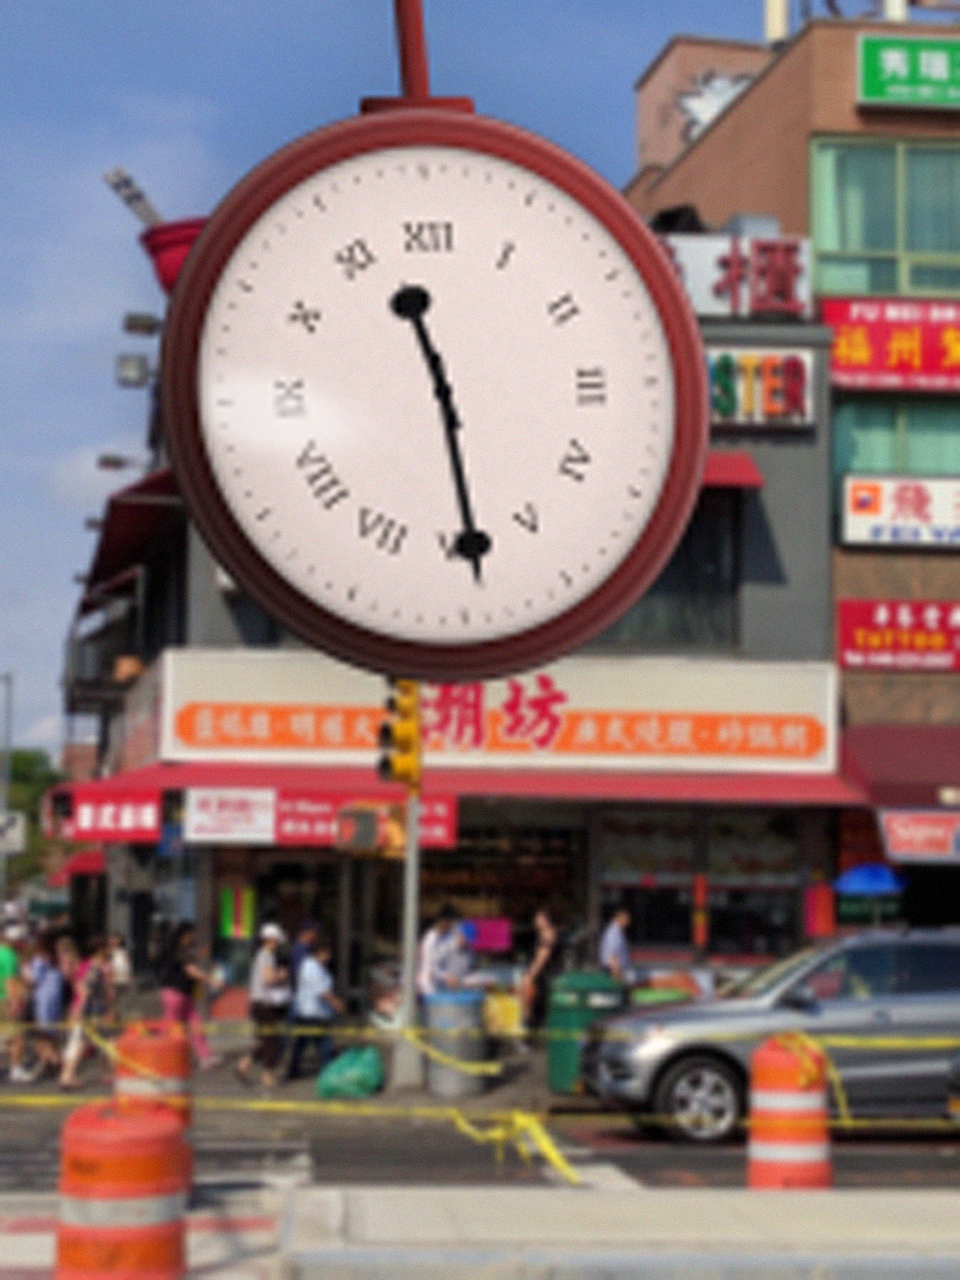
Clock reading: **11:29**
